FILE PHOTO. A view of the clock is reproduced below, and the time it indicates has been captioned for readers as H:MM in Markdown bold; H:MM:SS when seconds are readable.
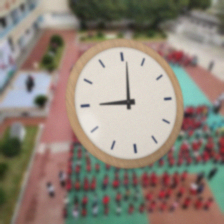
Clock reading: **9:01**
